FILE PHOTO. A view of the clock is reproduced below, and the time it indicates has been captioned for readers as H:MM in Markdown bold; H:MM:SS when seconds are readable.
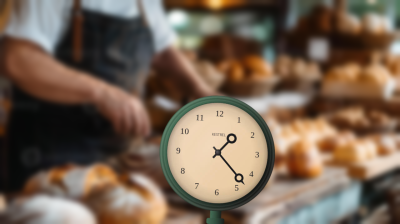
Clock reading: **1:23**
